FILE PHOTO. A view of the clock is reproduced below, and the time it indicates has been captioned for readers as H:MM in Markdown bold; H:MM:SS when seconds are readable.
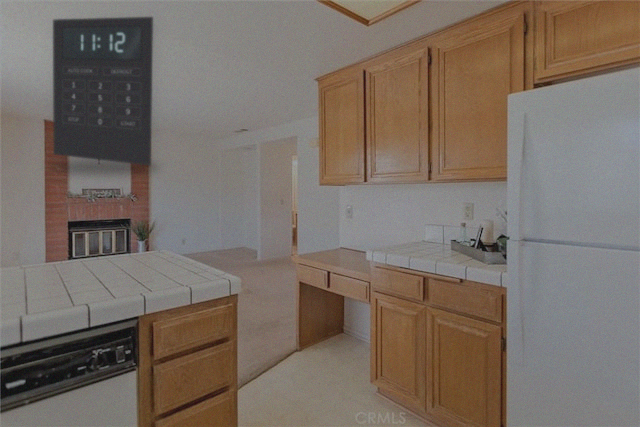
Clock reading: **11:12**
